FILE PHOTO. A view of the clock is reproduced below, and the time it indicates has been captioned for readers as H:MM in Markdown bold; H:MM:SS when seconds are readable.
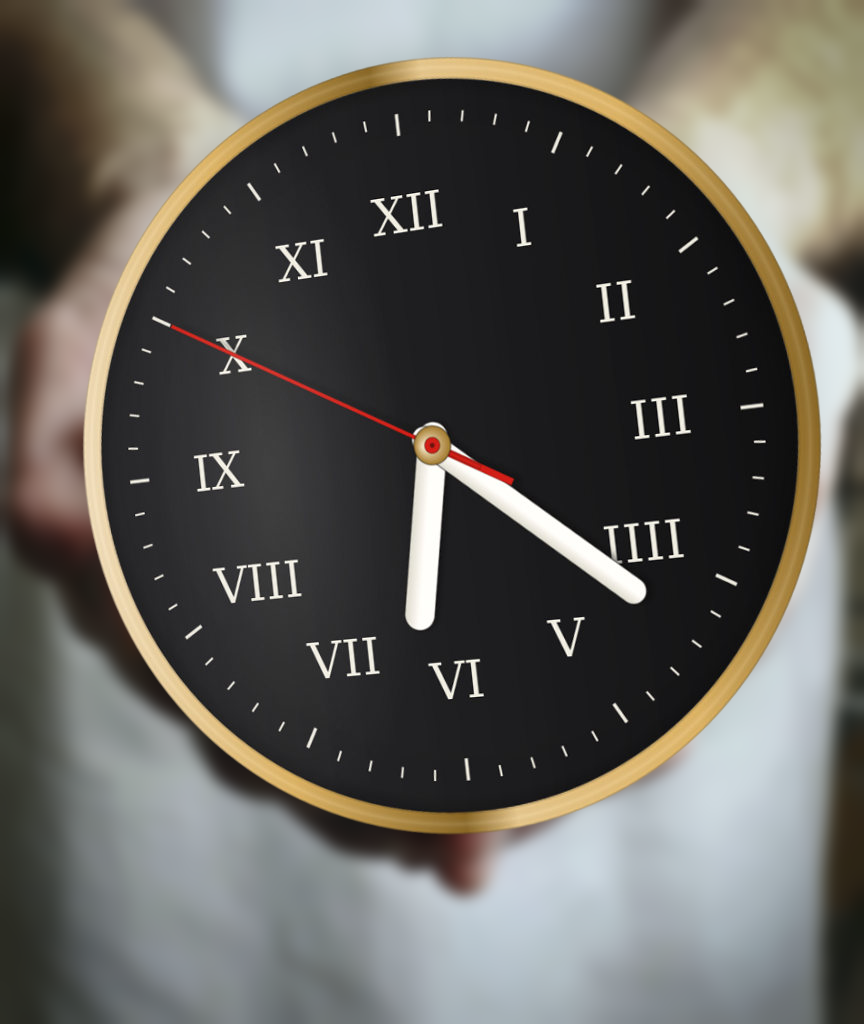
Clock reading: **6:21:50**
